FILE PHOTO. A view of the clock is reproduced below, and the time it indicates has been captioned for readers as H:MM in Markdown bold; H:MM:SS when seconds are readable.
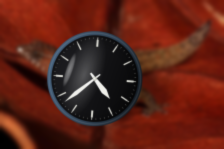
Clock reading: **4:38**
